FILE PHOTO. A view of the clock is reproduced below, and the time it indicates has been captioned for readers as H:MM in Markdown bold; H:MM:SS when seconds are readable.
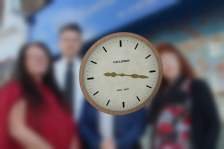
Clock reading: **9:17**
